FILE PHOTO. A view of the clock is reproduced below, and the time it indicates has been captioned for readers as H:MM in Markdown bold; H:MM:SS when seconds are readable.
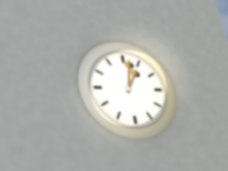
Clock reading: **1:02**
